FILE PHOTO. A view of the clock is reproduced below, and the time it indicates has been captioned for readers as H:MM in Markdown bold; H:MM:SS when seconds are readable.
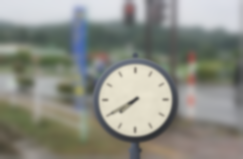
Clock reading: **7:40**
